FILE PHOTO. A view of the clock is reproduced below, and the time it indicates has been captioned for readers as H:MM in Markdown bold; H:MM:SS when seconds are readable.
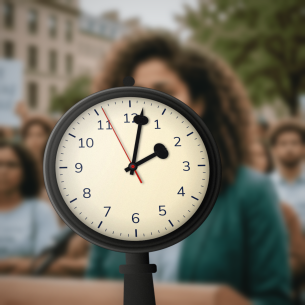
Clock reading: **2:01:56**
